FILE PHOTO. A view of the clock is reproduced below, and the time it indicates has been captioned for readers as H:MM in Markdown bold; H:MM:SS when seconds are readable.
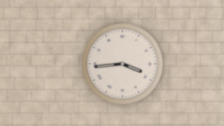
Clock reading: **3:44**
